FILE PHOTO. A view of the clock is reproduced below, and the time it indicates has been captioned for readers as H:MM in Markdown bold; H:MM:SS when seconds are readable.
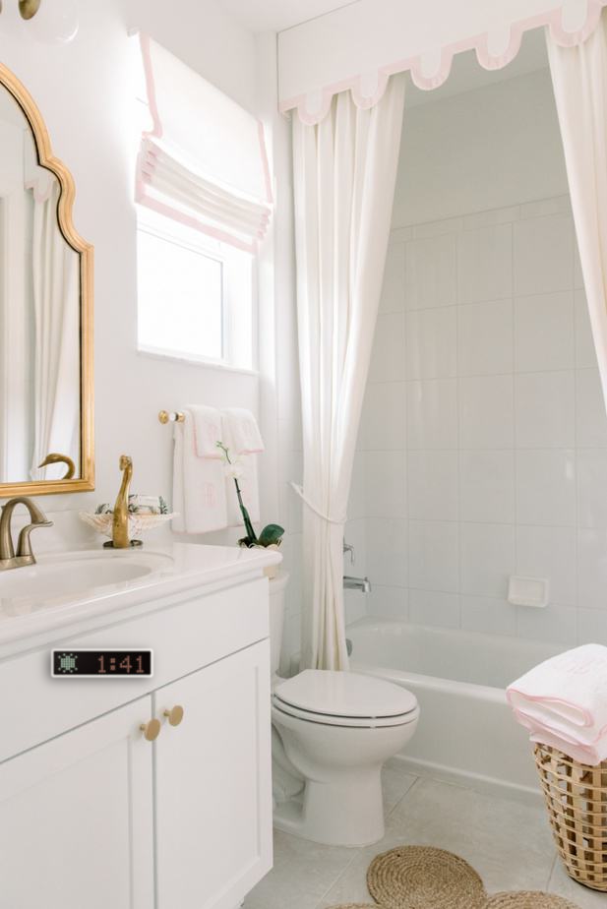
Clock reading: **1:41**
